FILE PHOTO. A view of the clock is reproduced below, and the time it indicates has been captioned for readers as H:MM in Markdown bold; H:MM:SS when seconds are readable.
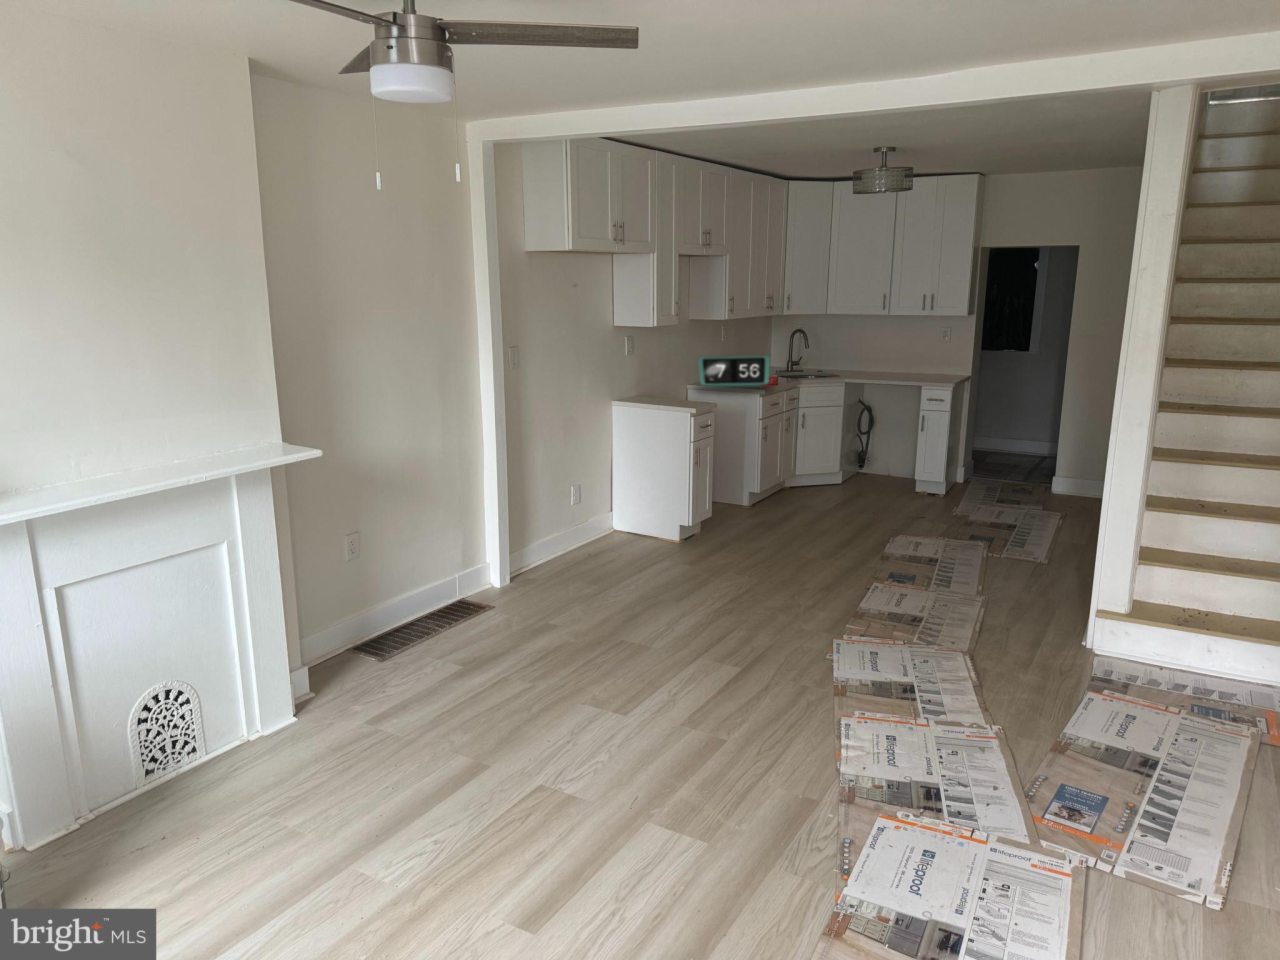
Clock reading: **7:56**
